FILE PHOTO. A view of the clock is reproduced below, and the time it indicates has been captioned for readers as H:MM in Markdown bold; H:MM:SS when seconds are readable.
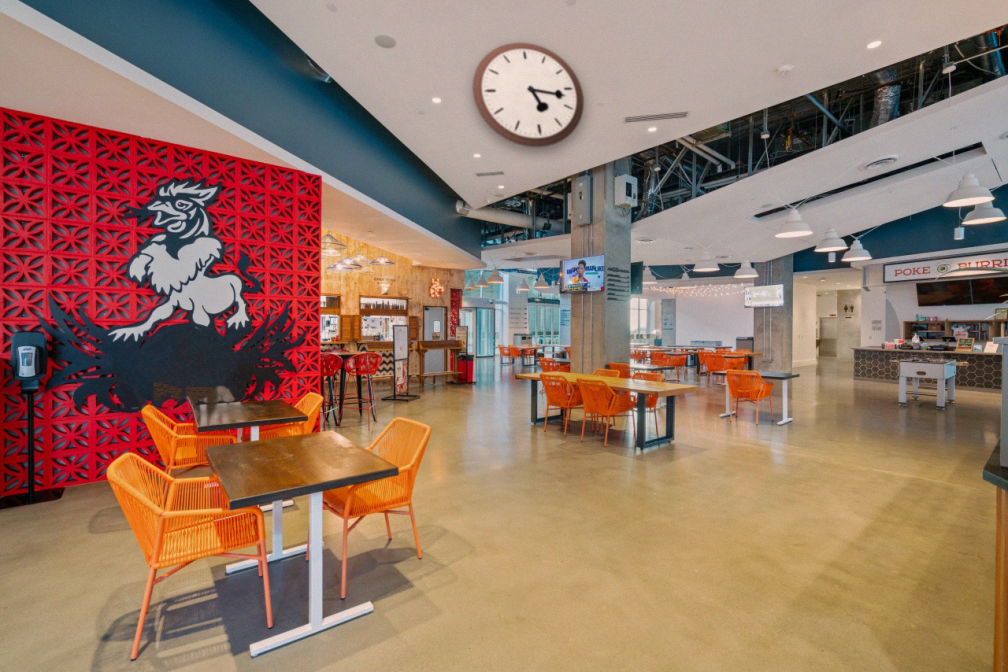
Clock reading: **5:17**
